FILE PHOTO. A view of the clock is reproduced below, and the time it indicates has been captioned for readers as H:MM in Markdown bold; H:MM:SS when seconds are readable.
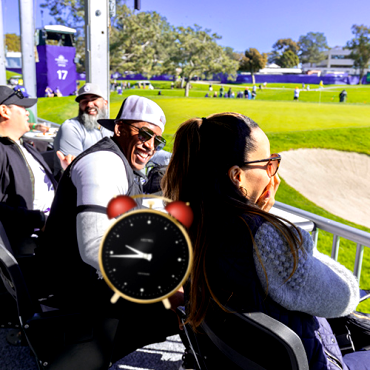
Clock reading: **9:44**
